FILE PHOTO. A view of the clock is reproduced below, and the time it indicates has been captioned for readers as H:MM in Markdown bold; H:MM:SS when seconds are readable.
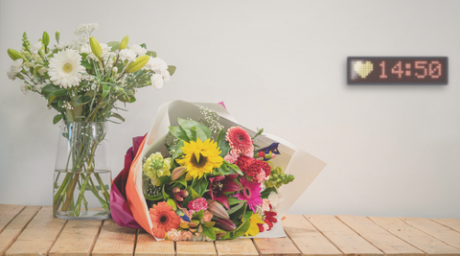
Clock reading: **14:50**
